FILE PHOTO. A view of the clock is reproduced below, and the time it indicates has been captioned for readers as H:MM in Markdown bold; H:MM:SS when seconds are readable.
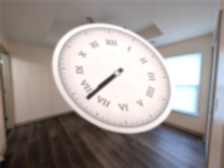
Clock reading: **7:38**
